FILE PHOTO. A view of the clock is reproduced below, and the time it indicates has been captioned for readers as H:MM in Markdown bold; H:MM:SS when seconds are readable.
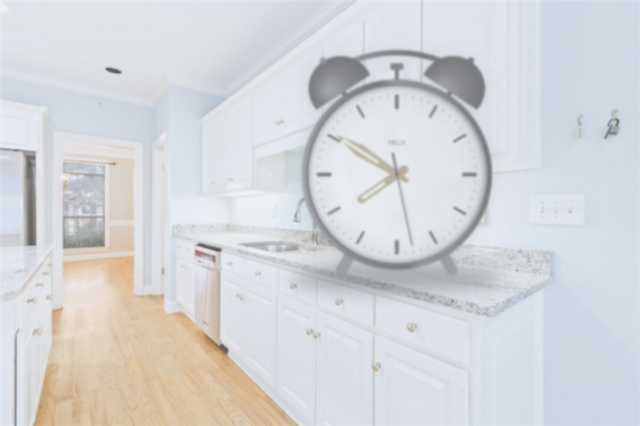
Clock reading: **7:50:28**
